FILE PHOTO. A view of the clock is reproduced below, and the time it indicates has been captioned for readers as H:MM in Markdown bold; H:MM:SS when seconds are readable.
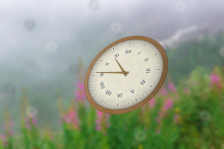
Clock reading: **10:46**
